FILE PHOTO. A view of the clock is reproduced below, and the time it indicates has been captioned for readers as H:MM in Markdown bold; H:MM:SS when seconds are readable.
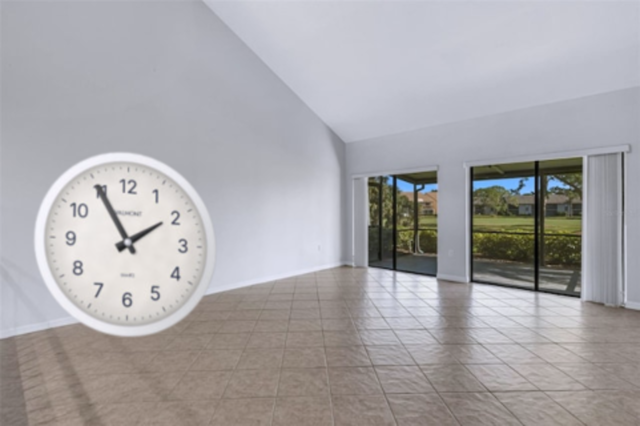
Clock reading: **1:55**
